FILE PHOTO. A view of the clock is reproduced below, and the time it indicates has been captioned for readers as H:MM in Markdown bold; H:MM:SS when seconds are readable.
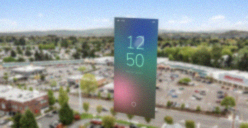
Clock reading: **12:50**
